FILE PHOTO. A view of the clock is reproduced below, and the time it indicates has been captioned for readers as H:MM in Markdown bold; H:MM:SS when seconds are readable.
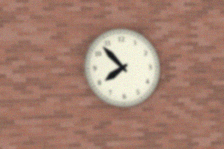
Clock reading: **7:53**
